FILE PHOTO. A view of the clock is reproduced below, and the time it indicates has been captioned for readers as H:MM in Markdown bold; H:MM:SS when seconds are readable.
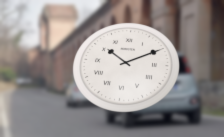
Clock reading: **10:10**
